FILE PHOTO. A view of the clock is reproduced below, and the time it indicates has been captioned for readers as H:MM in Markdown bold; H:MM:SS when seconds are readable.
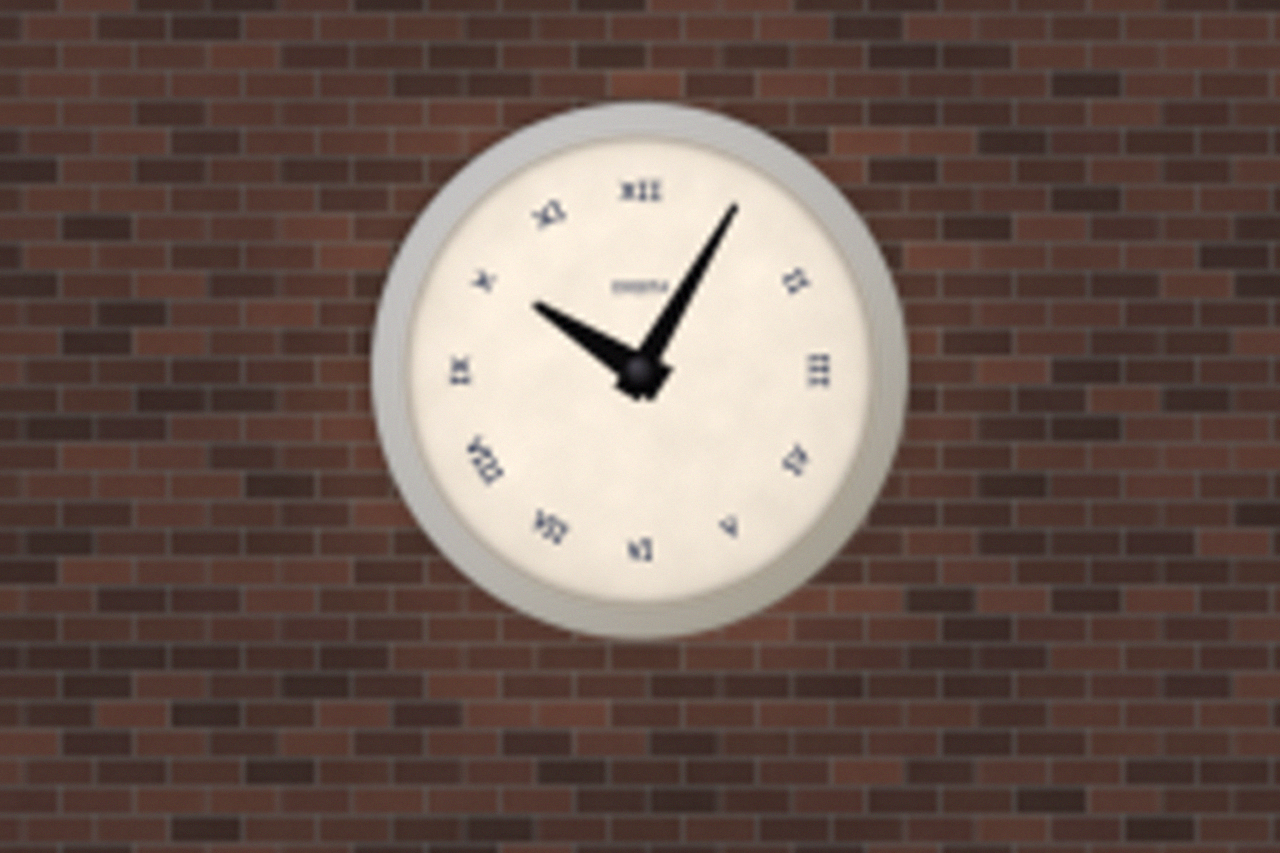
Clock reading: **10:05**
